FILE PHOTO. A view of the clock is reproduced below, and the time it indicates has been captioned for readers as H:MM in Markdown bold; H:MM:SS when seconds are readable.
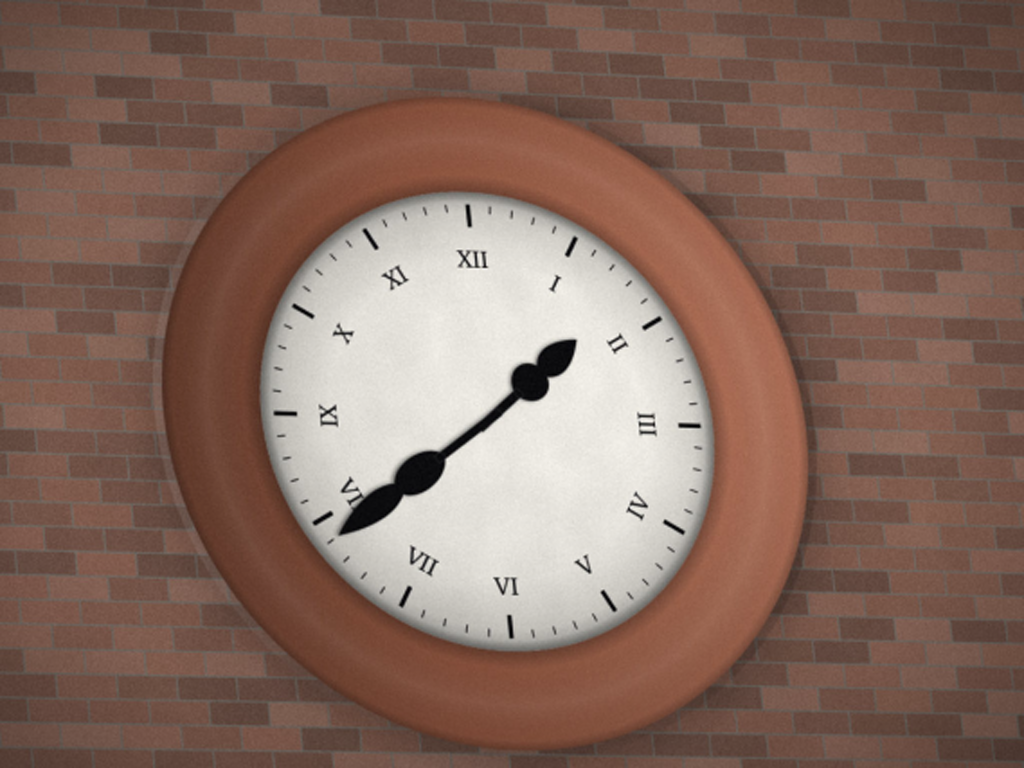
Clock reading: **1:39**
